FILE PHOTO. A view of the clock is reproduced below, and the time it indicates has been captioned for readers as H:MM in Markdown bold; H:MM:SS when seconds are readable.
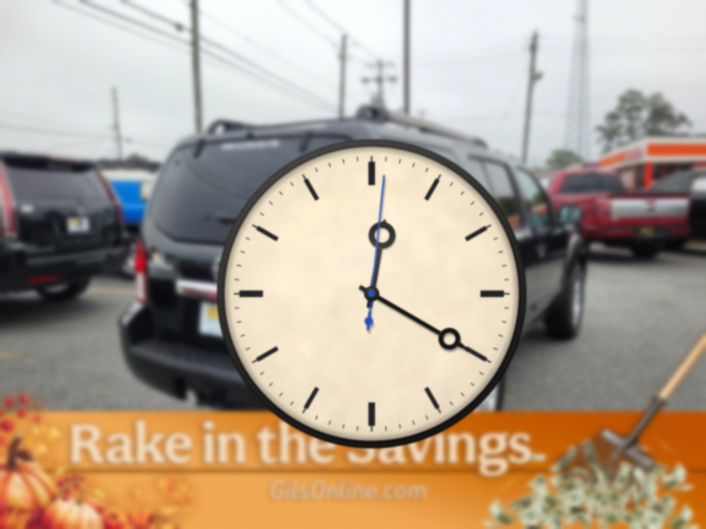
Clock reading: **12:20:01**
